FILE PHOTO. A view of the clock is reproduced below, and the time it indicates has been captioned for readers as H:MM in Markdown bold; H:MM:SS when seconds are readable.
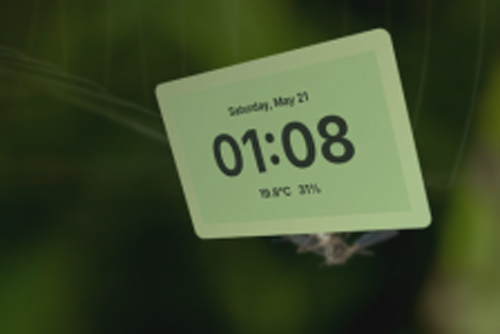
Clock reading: **1:08**
